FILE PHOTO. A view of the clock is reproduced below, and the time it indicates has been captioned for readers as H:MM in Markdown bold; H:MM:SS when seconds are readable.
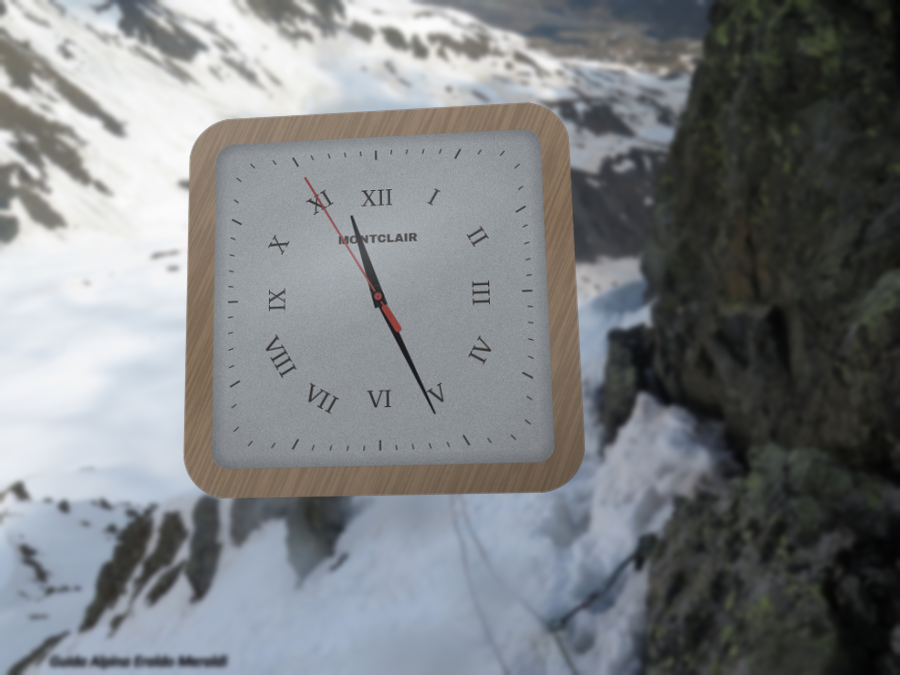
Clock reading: **11:25:55**
